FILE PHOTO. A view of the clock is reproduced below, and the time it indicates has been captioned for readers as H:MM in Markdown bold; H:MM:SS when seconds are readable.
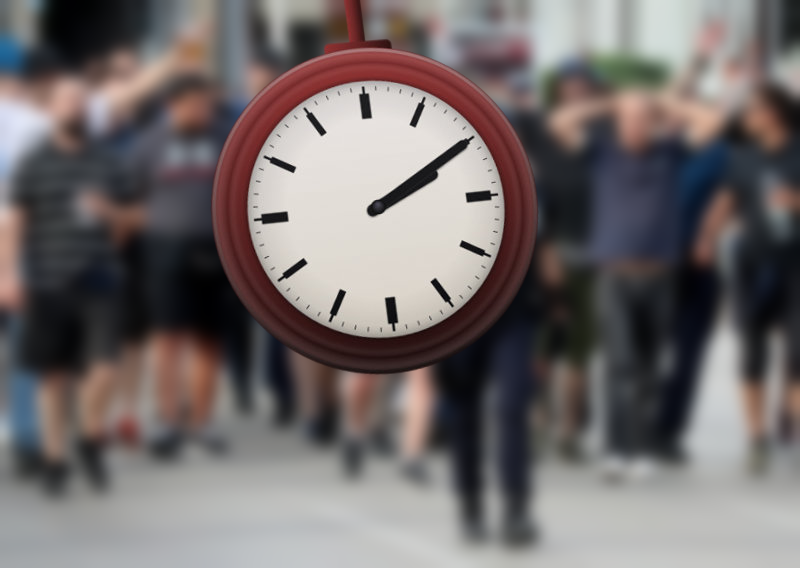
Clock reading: **2:10**
